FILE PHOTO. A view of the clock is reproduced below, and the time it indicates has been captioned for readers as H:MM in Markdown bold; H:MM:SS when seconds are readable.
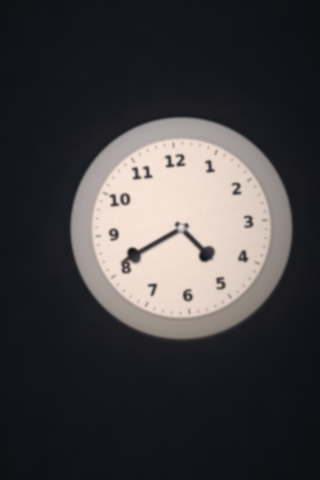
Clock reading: **4:41**
